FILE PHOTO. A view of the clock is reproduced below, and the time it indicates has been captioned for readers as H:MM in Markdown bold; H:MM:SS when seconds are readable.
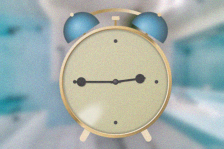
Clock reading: **2:45**
